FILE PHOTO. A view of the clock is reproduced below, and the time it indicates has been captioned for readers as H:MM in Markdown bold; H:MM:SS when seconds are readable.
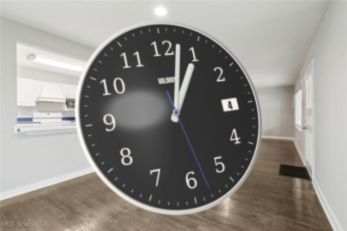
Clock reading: **1:02:28**
